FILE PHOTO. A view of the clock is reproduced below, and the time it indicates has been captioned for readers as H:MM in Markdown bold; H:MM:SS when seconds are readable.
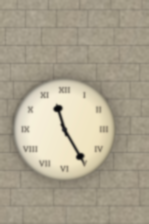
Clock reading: **11:25**
